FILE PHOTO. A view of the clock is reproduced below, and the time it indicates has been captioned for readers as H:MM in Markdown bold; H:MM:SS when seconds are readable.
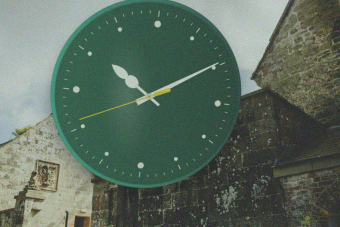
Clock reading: **10:09:41**
